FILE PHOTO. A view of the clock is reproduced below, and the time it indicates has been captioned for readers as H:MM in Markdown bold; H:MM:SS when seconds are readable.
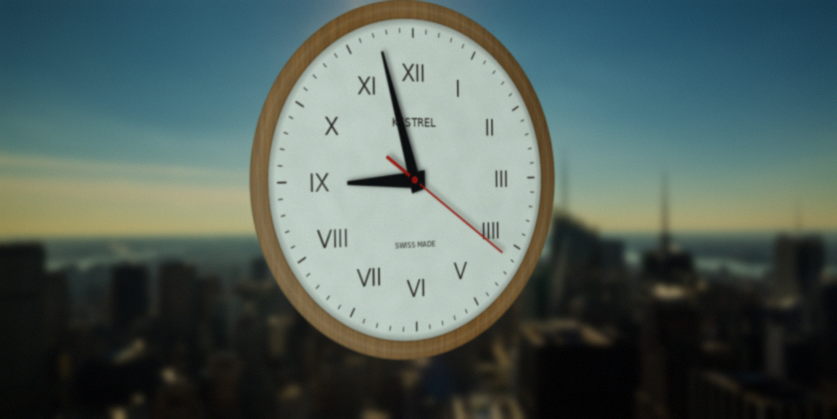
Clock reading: **8:57:21**
